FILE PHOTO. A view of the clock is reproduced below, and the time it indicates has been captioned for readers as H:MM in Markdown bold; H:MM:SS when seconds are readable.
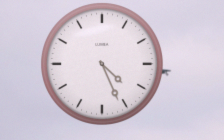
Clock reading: **4:26**
